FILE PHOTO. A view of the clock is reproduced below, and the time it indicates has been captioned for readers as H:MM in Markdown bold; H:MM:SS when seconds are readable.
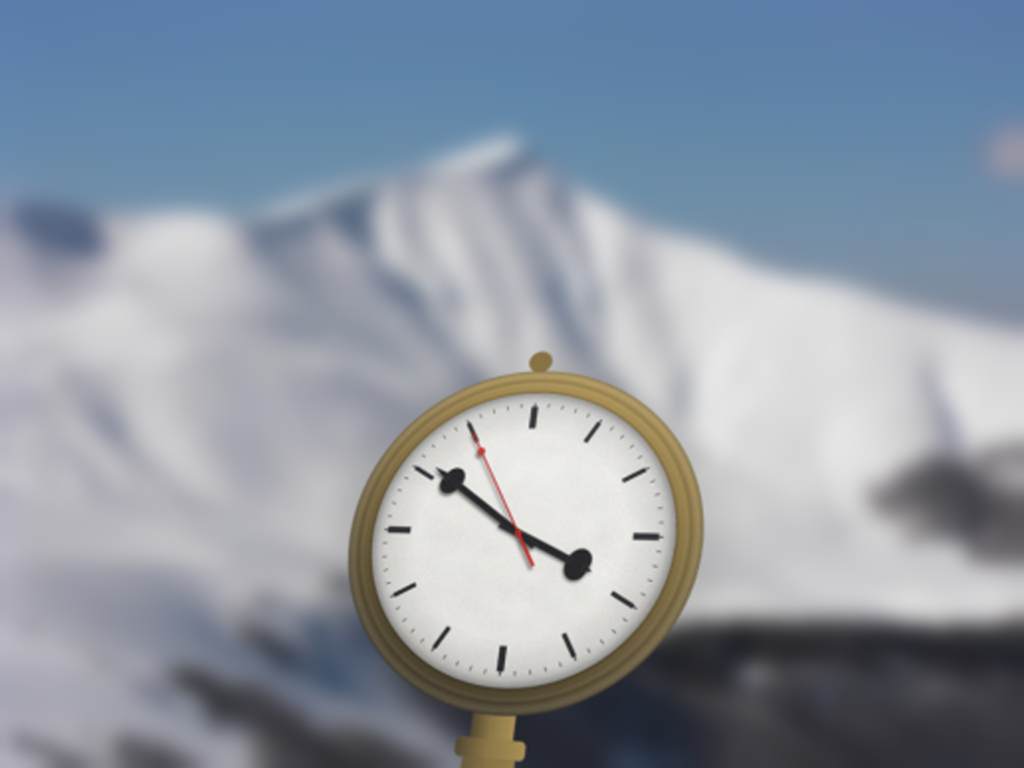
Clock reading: **3:50:55**
